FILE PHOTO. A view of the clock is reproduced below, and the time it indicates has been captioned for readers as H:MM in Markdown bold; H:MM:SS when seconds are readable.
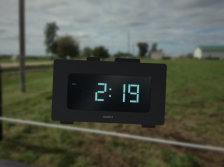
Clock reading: **2:19**
